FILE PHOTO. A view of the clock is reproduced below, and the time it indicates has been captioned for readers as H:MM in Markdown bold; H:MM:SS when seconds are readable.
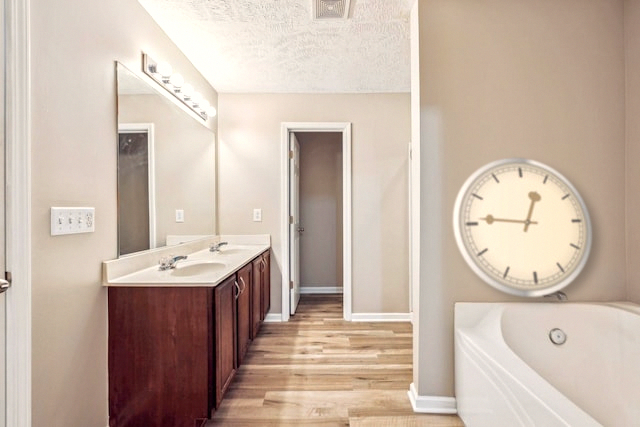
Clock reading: **12:46**
